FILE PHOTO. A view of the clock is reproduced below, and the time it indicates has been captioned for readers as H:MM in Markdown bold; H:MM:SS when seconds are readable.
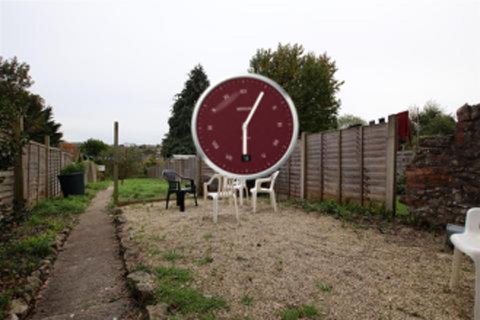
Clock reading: **6:05**
